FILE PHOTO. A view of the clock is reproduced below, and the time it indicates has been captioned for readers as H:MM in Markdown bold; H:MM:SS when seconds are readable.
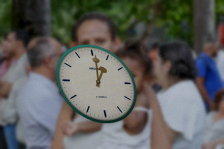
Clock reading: **1:01**
